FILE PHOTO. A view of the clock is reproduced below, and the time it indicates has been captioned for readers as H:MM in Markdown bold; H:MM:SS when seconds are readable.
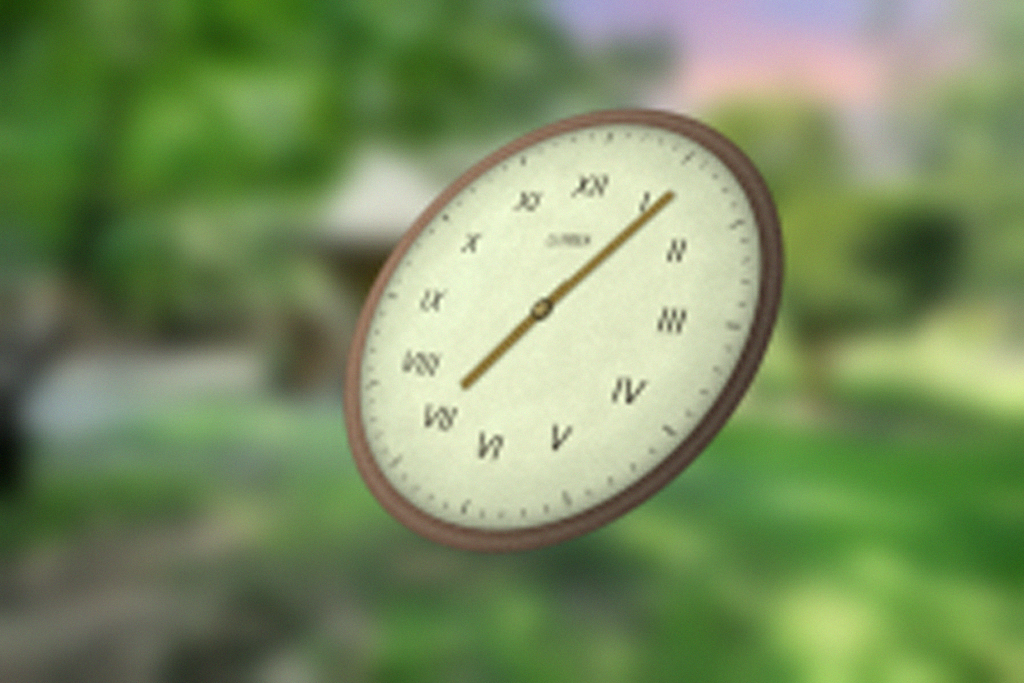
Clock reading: **7:06**
